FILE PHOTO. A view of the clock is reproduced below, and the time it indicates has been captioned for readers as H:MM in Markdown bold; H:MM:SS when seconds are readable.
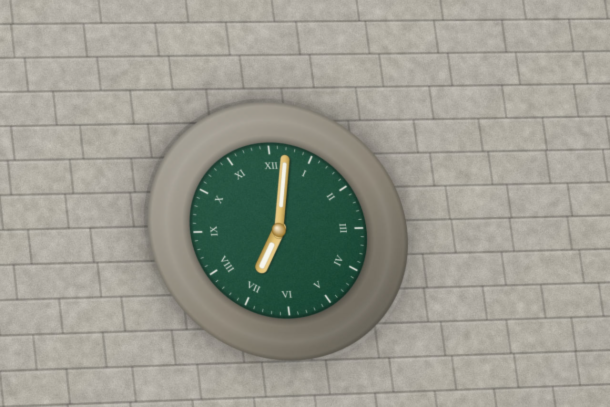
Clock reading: **7:02**
